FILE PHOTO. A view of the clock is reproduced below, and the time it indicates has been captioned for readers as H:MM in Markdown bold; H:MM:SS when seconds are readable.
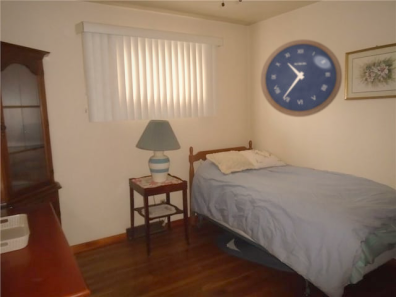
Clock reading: **10:36**
